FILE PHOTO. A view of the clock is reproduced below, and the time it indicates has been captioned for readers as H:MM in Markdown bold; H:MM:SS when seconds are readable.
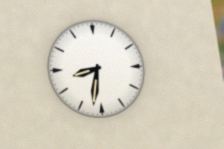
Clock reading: **8:32**
